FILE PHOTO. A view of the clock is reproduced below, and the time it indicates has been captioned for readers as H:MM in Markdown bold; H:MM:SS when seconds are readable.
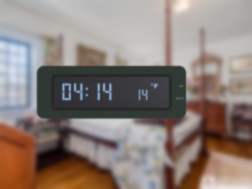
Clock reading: **4:14**
